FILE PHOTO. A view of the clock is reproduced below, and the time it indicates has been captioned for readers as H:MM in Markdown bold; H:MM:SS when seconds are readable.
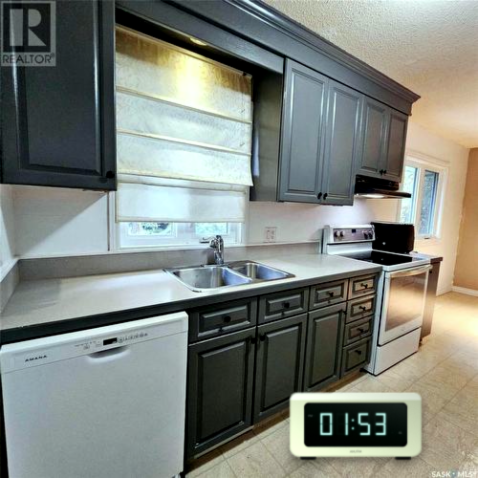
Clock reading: **1:53**
